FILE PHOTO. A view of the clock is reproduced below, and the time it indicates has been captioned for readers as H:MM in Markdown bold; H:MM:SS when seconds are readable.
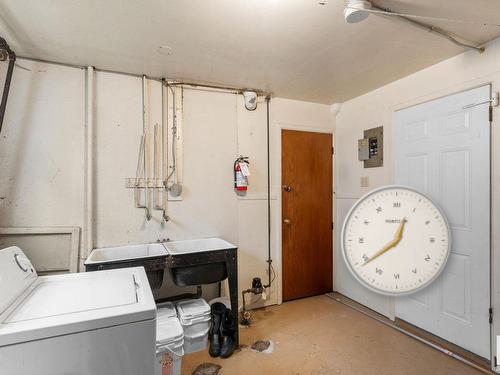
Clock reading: **12:39**
